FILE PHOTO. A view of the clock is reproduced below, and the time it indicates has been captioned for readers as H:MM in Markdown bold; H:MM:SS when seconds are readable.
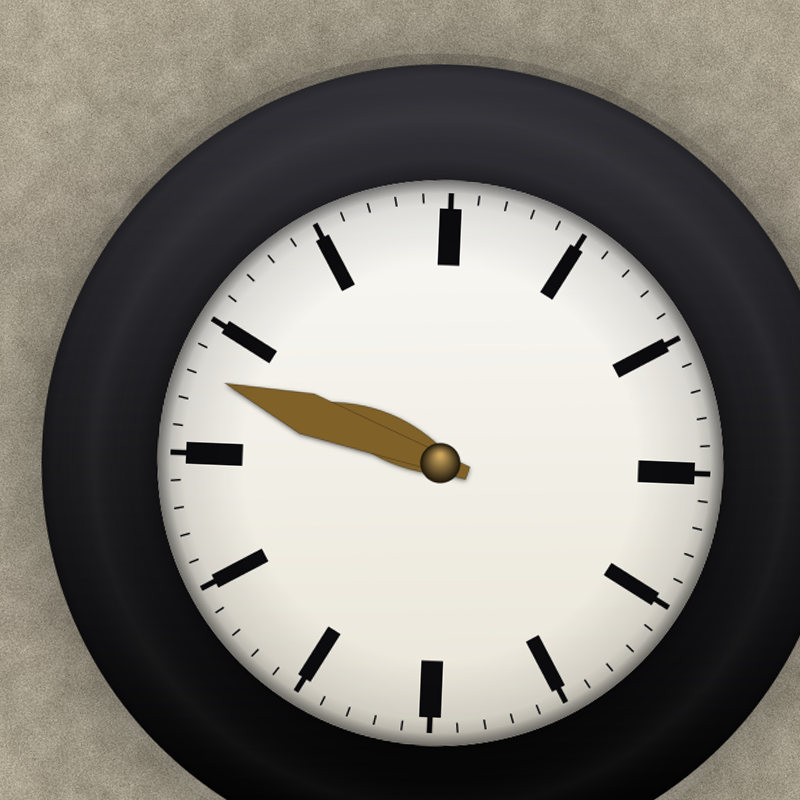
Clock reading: **9:48**
